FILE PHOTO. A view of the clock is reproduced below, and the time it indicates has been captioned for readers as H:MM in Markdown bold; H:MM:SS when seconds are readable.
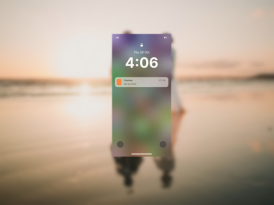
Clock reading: **4:06**
